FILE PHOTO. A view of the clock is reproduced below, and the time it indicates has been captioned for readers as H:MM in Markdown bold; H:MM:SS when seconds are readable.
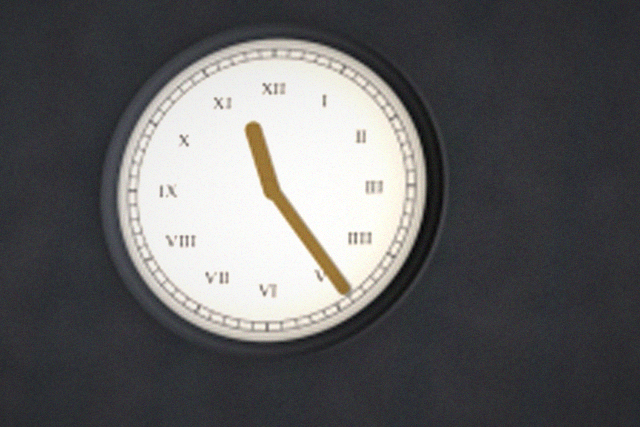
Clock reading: **11:24**
